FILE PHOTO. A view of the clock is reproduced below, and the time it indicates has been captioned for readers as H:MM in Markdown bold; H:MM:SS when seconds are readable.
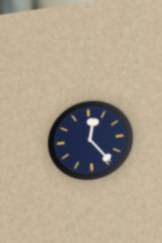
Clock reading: **12:24**
